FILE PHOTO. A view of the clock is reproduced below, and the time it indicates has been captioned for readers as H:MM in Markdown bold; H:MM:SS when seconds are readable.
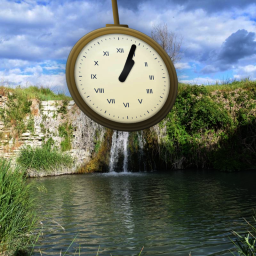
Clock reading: **1:04**
